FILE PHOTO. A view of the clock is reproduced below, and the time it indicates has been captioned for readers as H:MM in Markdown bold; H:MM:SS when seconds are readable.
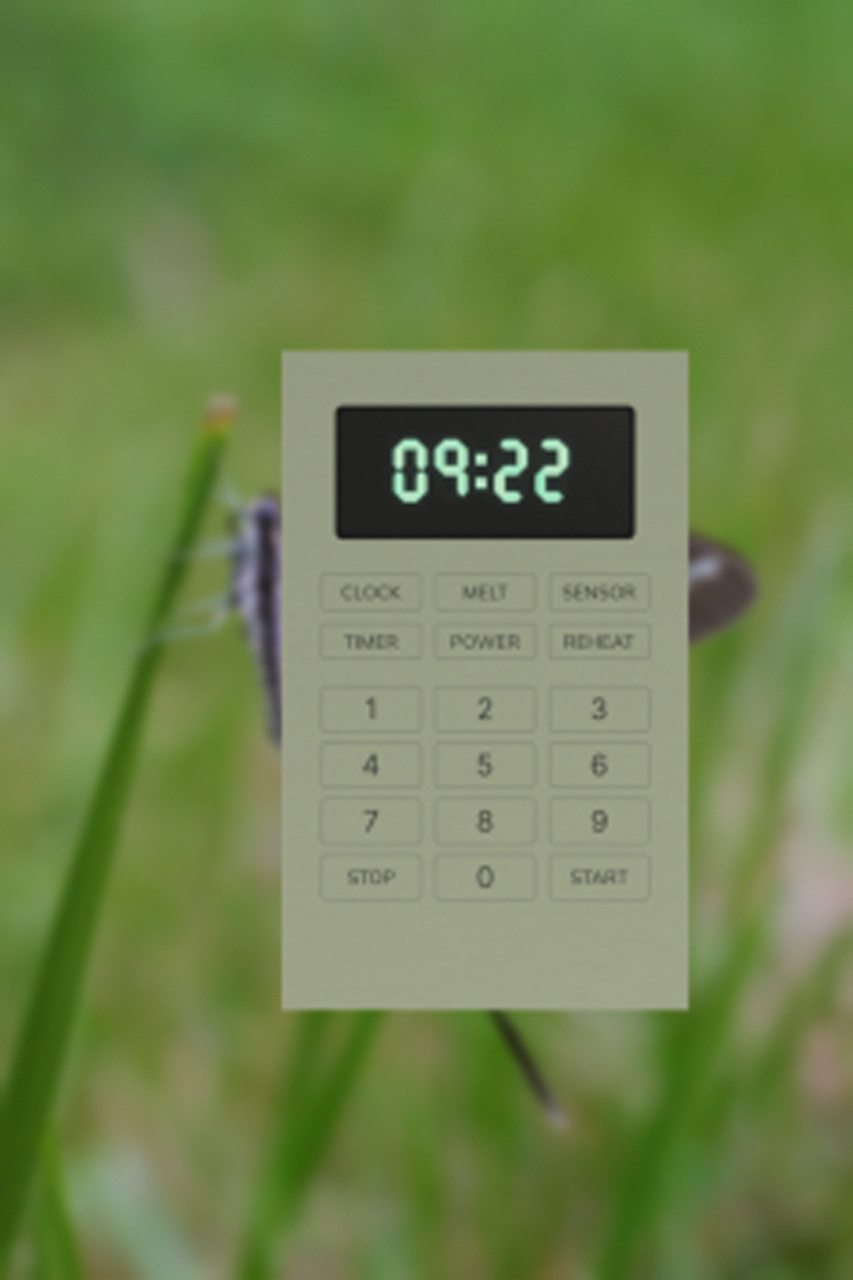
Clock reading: **9:22**
